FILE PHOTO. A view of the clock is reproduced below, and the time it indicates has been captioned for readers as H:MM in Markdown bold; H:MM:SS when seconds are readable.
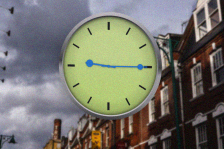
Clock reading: **9:15**
